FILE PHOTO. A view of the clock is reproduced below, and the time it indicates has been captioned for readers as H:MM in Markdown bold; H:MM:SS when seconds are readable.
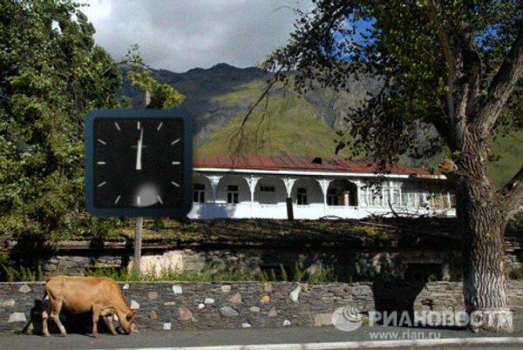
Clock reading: **12:01**
